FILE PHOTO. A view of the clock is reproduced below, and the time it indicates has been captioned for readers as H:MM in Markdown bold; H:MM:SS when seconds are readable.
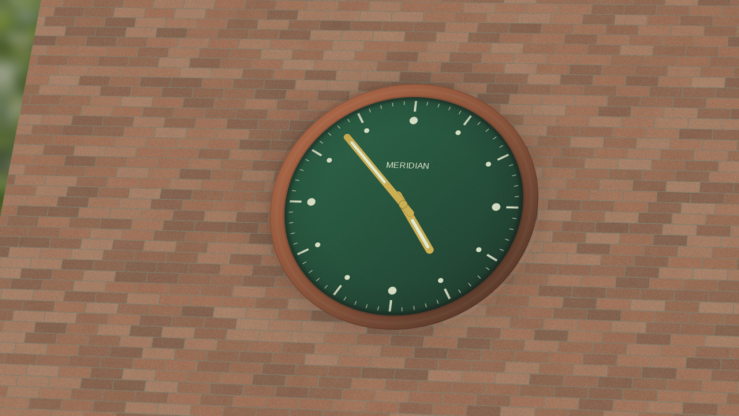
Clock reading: **4:53**
